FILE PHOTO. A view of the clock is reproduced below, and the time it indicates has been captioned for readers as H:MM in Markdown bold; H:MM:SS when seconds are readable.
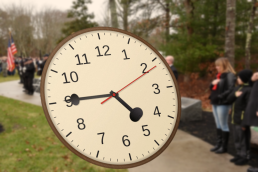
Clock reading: **4:45:11**
